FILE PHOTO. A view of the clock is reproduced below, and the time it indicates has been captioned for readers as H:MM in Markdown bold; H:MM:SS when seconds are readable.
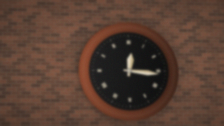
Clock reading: **12:16**
